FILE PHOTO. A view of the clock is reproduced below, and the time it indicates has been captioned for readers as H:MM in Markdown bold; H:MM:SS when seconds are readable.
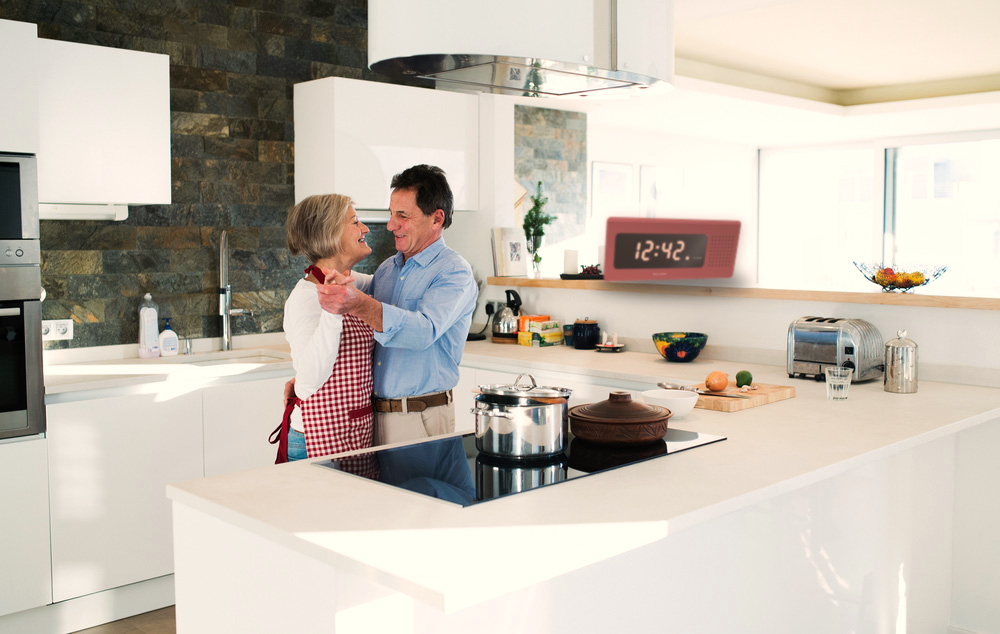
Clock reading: **12:42**
